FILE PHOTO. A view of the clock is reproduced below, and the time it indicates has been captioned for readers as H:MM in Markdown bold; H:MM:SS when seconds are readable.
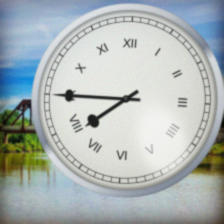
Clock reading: **7:45**
